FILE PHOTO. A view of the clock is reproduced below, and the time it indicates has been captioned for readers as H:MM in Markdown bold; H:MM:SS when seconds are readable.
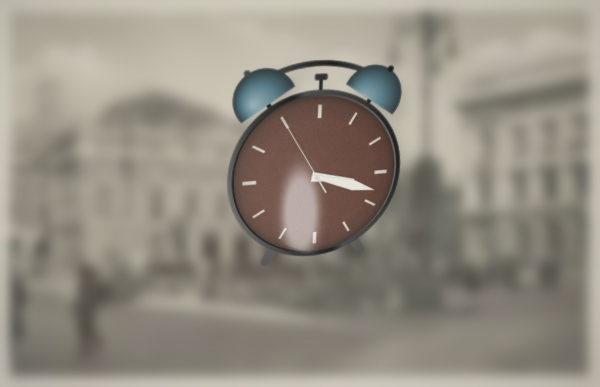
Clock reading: **3:17:55**
